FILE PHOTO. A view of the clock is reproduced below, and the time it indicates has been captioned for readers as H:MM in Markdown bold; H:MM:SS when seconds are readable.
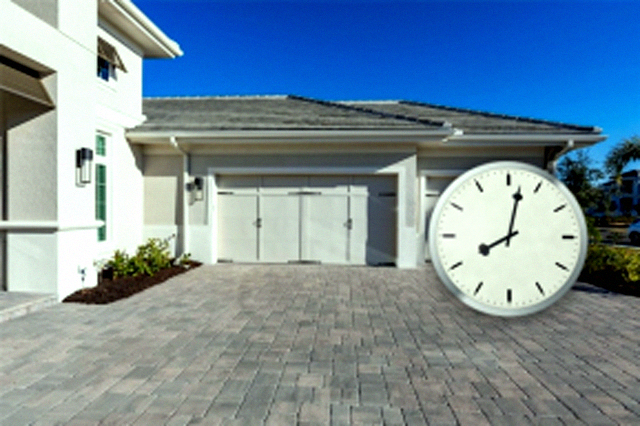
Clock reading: **8:02**
